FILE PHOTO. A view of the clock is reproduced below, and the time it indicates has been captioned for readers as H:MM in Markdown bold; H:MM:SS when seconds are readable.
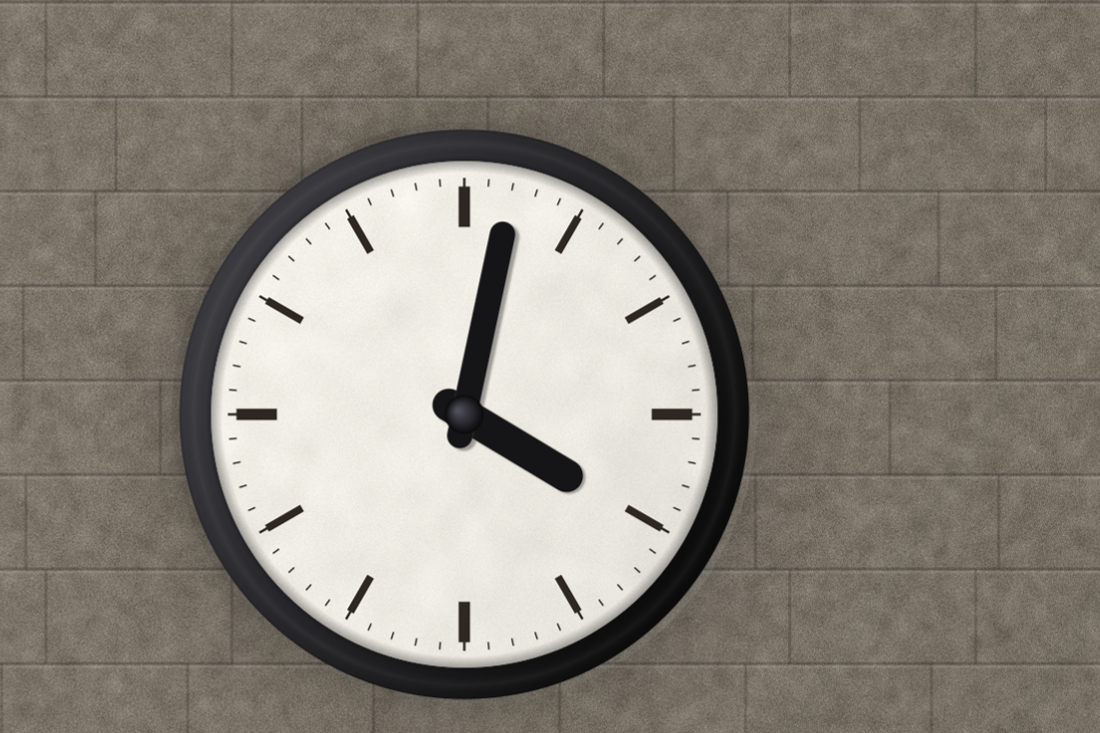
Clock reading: **4:02**
